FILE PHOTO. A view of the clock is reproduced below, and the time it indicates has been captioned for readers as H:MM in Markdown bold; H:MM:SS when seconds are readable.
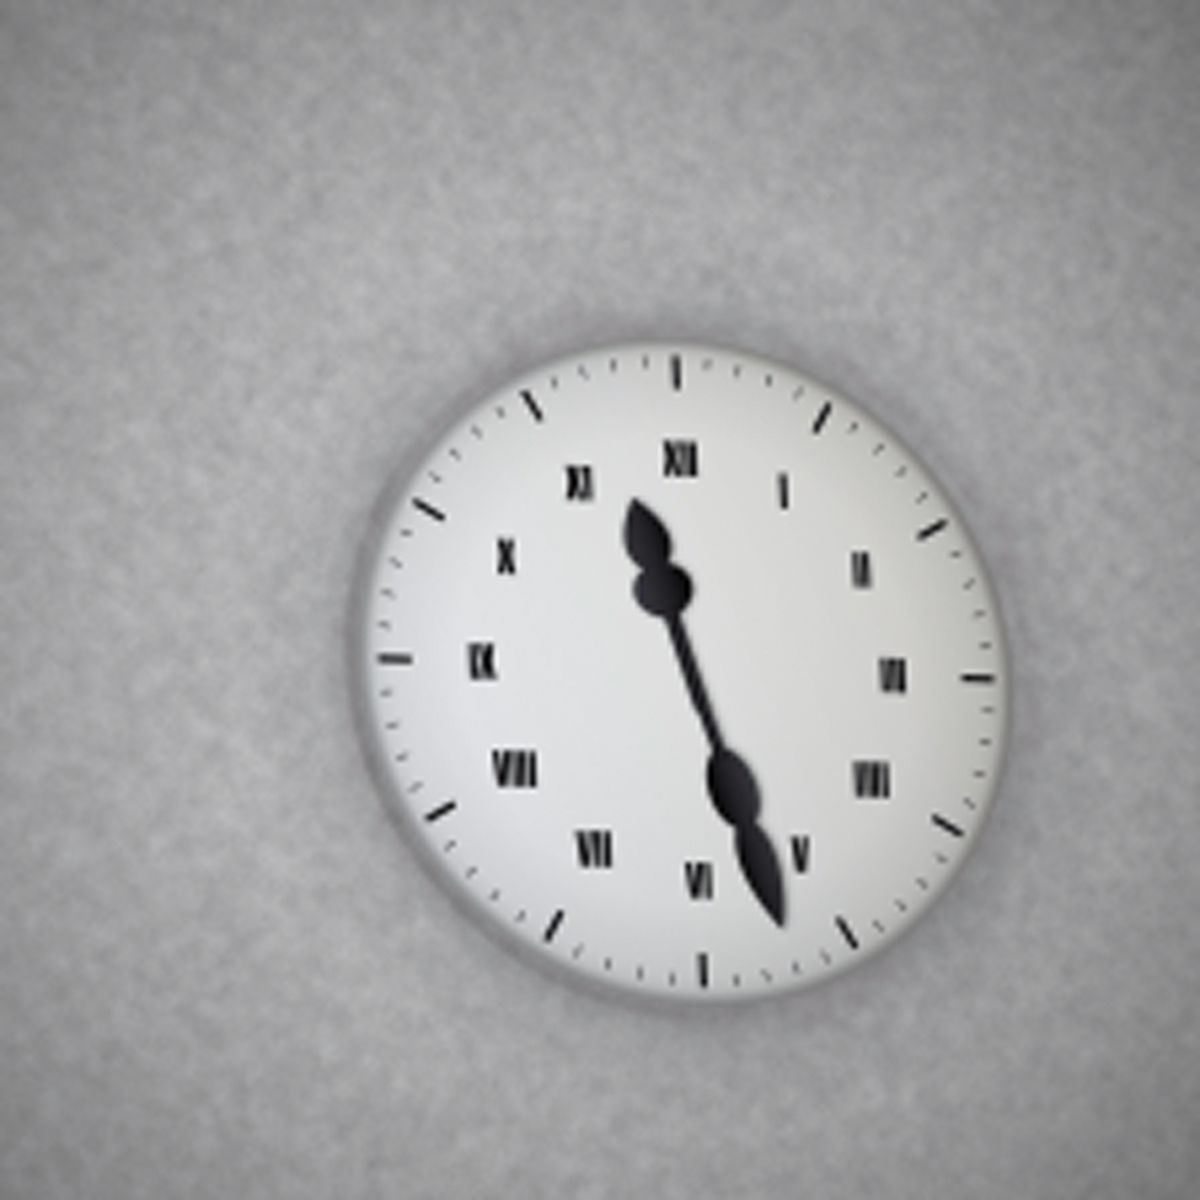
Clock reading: **11:27**
